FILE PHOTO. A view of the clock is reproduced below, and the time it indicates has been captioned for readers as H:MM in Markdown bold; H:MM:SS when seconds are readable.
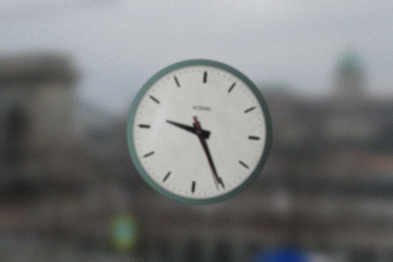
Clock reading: **9:25:26**
